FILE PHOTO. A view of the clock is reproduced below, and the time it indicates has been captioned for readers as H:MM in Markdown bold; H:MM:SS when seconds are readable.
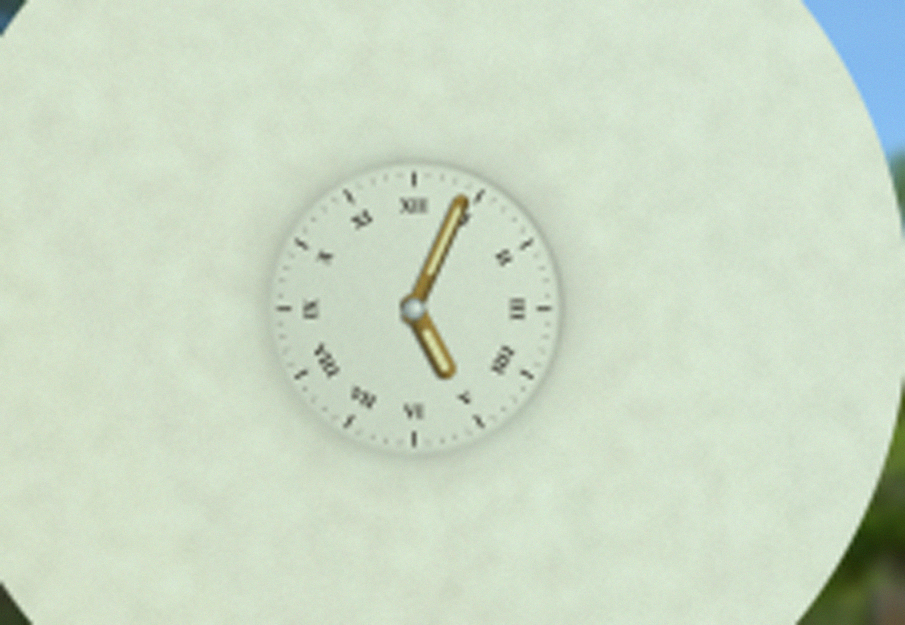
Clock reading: **5:04**
